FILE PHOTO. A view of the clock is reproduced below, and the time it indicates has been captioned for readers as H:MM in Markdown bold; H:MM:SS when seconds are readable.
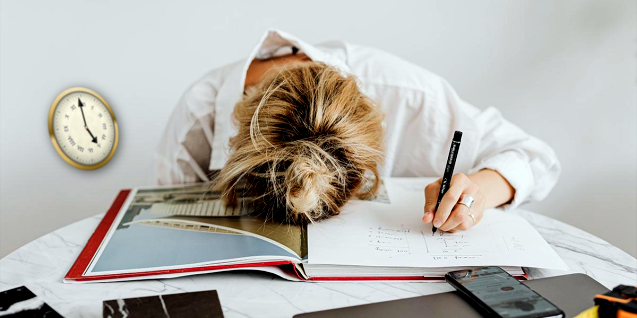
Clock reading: **4:59**
